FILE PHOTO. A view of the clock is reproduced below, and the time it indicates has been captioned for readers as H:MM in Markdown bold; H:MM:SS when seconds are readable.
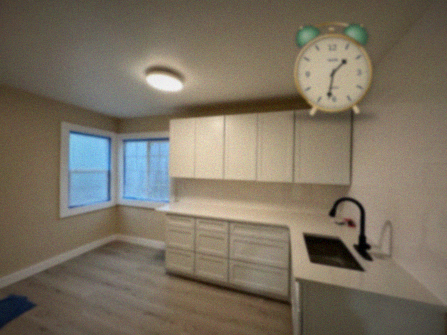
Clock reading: **1:32**
